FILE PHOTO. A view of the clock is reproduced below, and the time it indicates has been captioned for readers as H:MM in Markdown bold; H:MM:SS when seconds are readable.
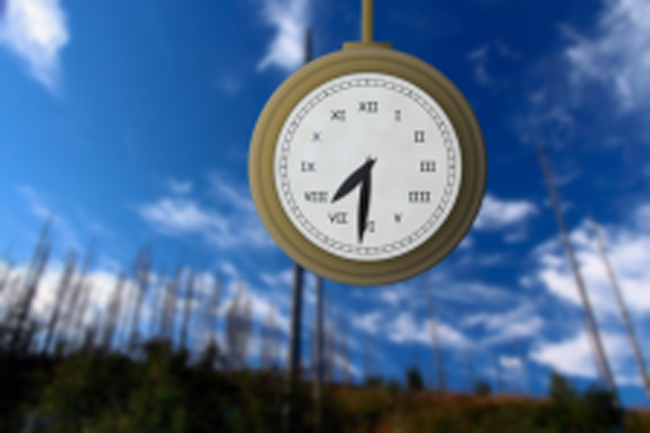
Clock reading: **7:31**
